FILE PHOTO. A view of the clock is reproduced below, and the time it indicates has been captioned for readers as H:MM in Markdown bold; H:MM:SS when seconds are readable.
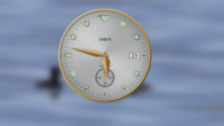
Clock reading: **5:47**
